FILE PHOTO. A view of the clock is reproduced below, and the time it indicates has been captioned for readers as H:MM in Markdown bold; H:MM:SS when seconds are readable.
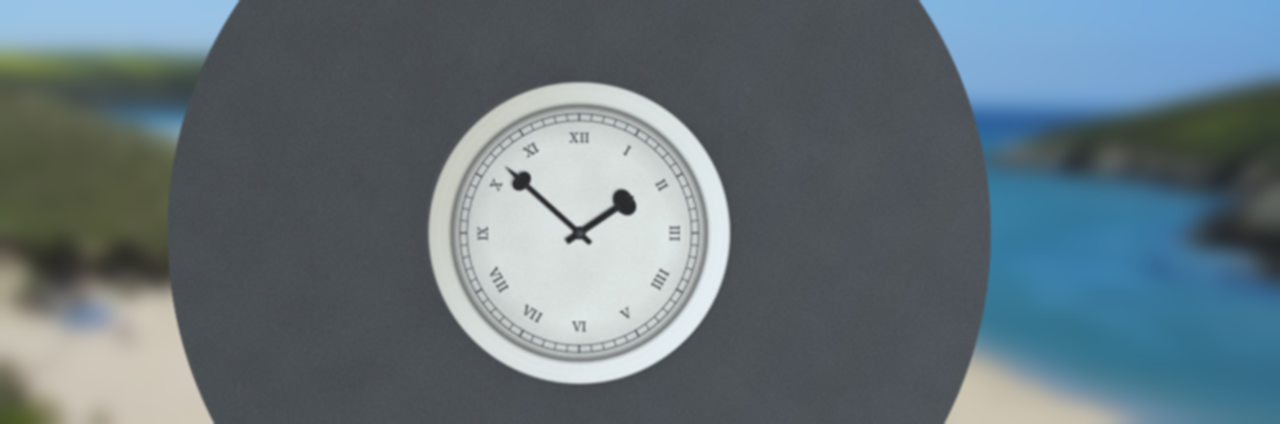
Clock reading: **1:52**
